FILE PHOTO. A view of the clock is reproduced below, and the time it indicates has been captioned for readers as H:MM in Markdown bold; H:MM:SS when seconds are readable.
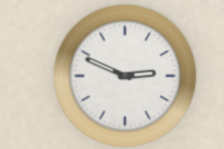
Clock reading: **2:49**
